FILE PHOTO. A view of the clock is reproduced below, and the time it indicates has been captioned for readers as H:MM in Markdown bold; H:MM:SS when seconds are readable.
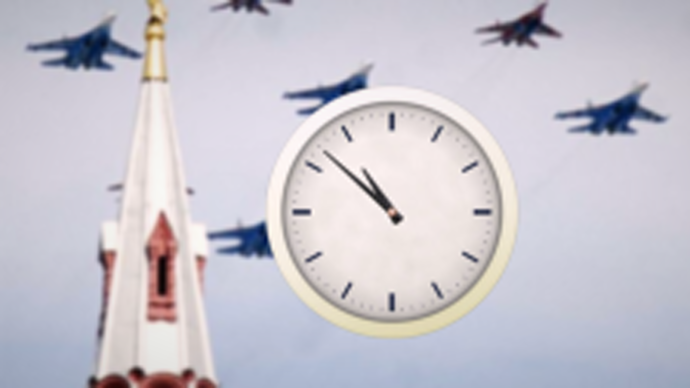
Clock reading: **10:52**
